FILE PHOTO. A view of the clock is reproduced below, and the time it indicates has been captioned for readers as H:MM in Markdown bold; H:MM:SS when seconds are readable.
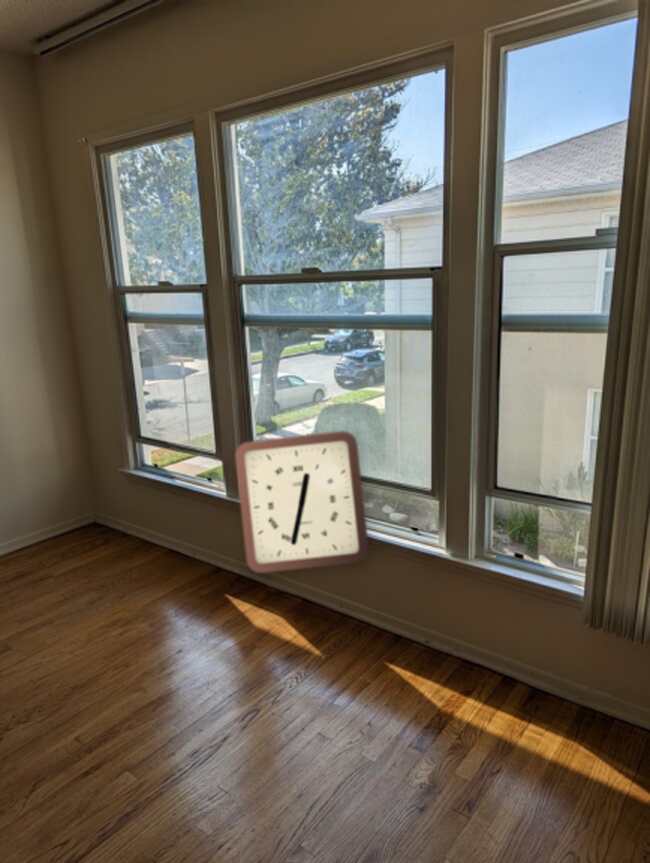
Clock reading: **12:33**
